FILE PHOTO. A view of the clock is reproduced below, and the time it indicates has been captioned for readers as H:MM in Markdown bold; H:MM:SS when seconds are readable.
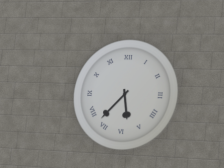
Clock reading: **5:37**
